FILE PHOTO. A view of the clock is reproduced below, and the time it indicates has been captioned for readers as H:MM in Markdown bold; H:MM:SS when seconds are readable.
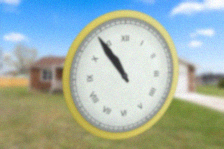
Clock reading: **10:54**
